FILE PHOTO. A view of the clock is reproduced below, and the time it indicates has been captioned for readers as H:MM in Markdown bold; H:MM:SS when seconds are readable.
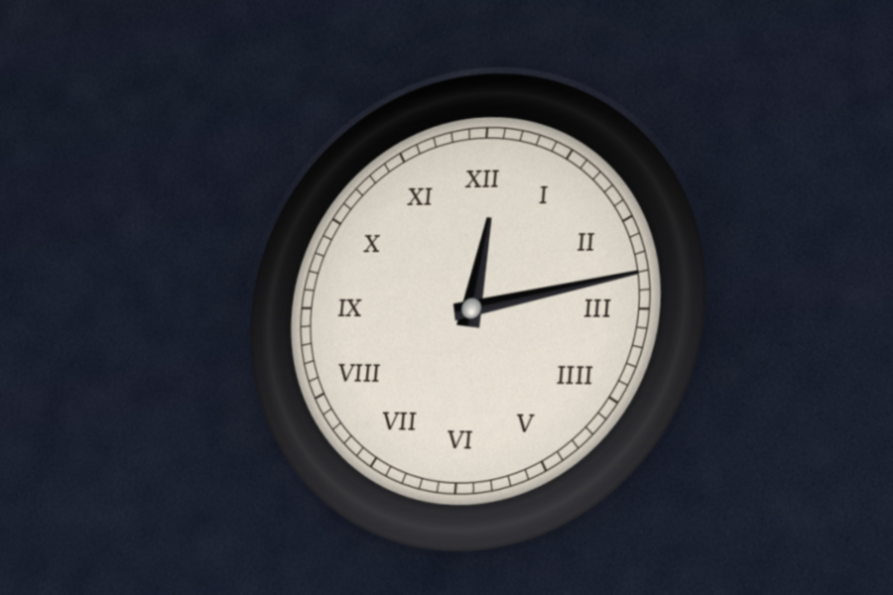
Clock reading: **12:13**
